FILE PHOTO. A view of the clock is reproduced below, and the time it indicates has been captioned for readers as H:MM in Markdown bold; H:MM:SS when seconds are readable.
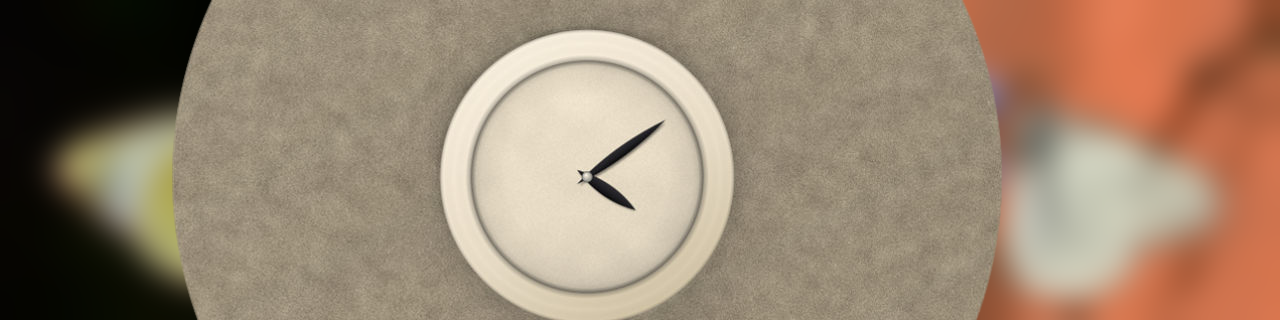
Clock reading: **4:09**
